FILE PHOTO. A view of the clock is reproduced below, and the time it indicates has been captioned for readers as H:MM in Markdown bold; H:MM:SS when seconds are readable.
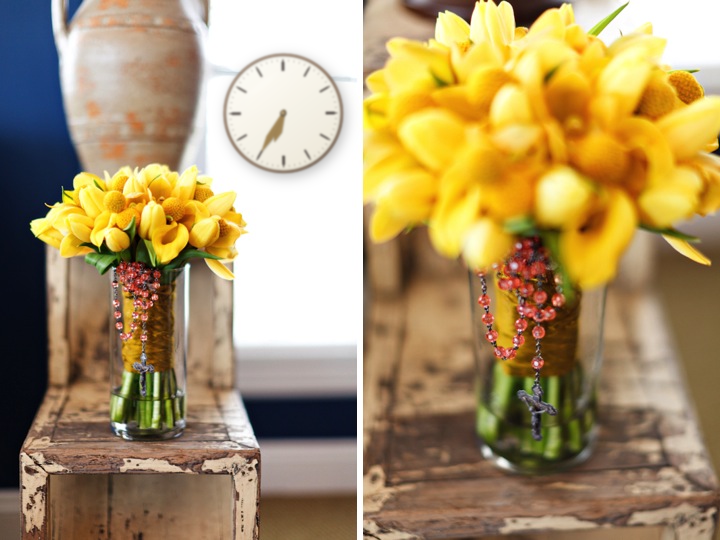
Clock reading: **6:35**
